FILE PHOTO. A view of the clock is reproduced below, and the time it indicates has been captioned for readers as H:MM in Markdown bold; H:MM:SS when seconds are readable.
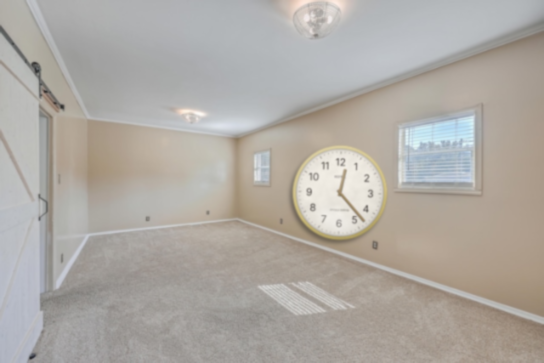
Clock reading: **12:23**
